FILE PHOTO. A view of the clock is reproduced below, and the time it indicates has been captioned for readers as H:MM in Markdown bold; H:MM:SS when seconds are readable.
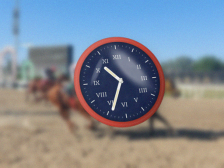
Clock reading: **10:34**
